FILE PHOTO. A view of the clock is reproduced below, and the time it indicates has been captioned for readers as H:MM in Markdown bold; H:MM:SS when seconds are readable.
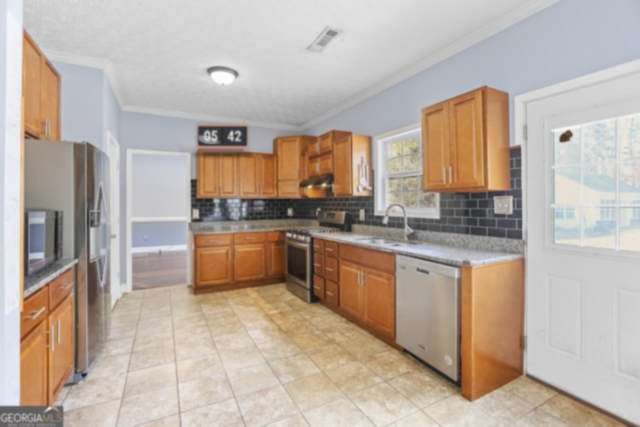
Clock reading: **5:42**
